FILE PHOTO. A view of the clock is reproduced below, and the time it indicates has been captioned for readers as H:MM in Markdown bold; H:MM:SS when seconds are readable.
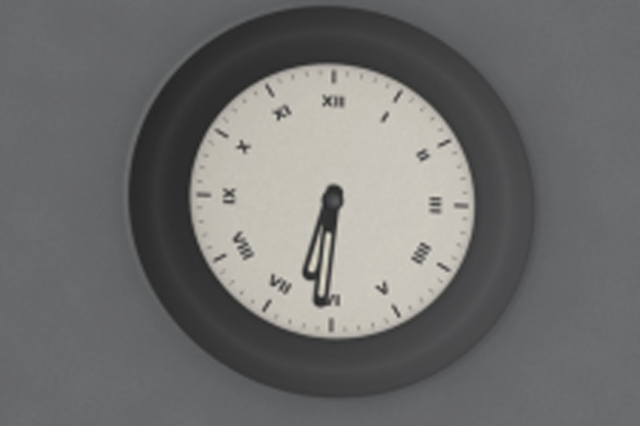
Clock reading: **6:31**
